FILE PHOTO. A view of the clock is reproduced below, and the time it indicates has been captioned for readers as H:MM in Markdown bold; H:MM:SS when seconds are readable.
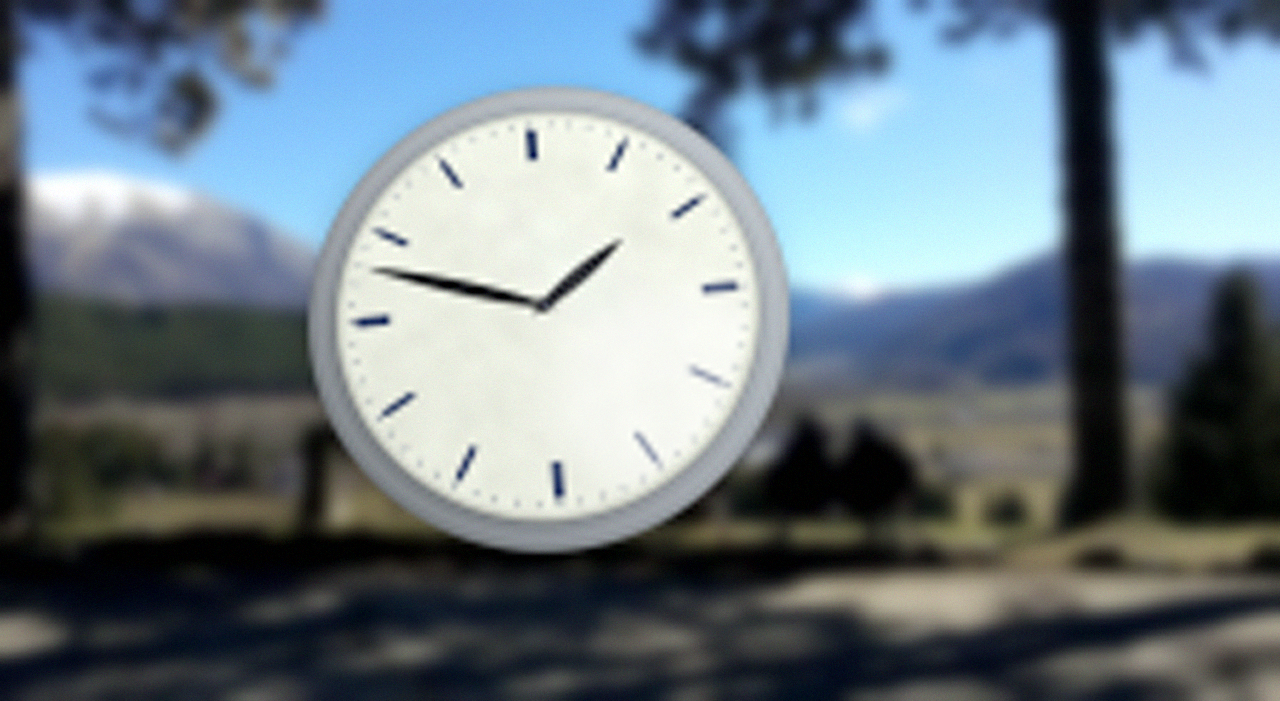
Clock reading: **1:48**
